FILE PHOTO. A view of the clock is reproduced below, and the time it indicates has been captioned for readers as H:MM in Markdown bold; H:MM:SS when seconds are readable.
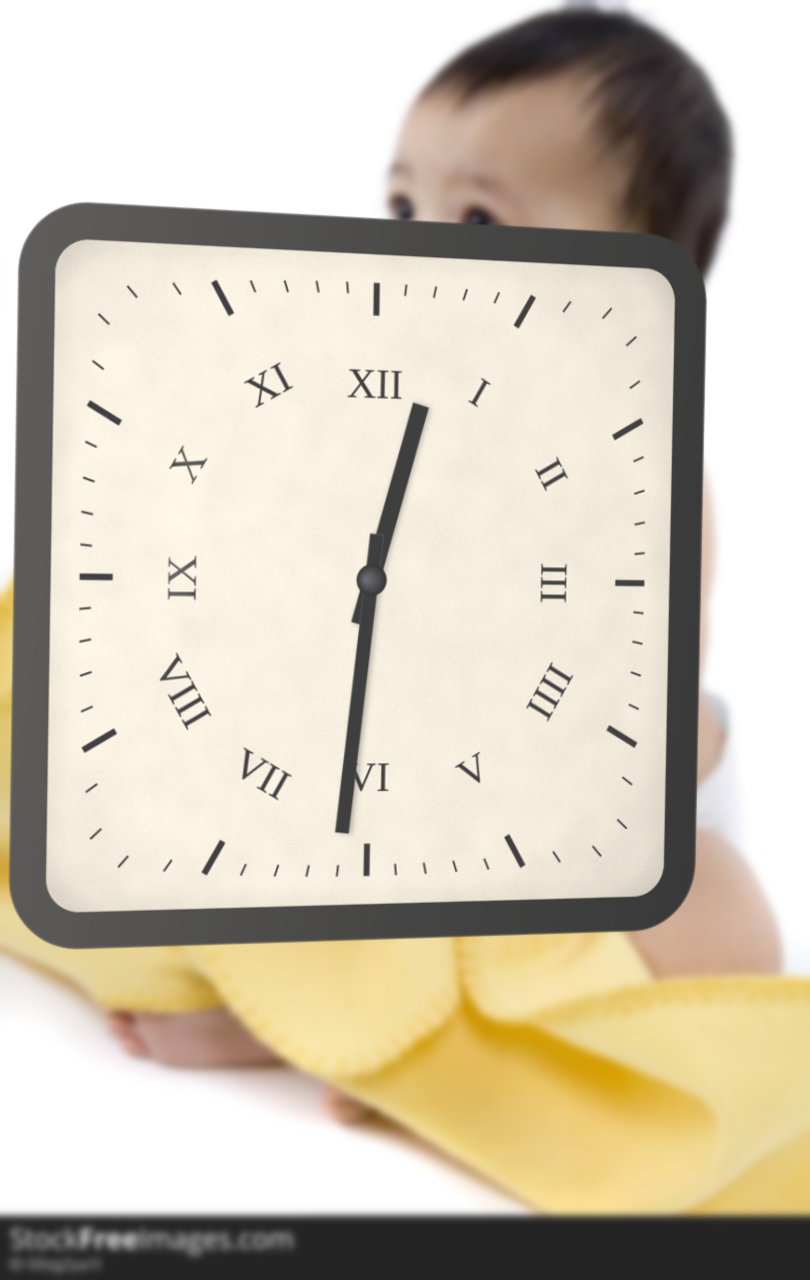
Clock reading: **12:31**
